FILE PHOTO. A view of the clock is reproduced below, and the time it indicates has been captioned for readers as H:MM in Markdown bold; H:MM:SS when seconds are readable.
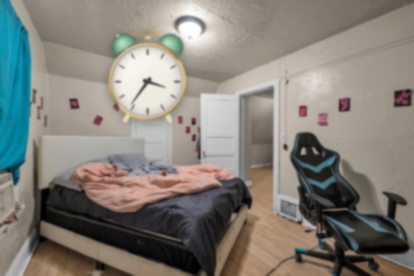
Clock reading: **3:36**
